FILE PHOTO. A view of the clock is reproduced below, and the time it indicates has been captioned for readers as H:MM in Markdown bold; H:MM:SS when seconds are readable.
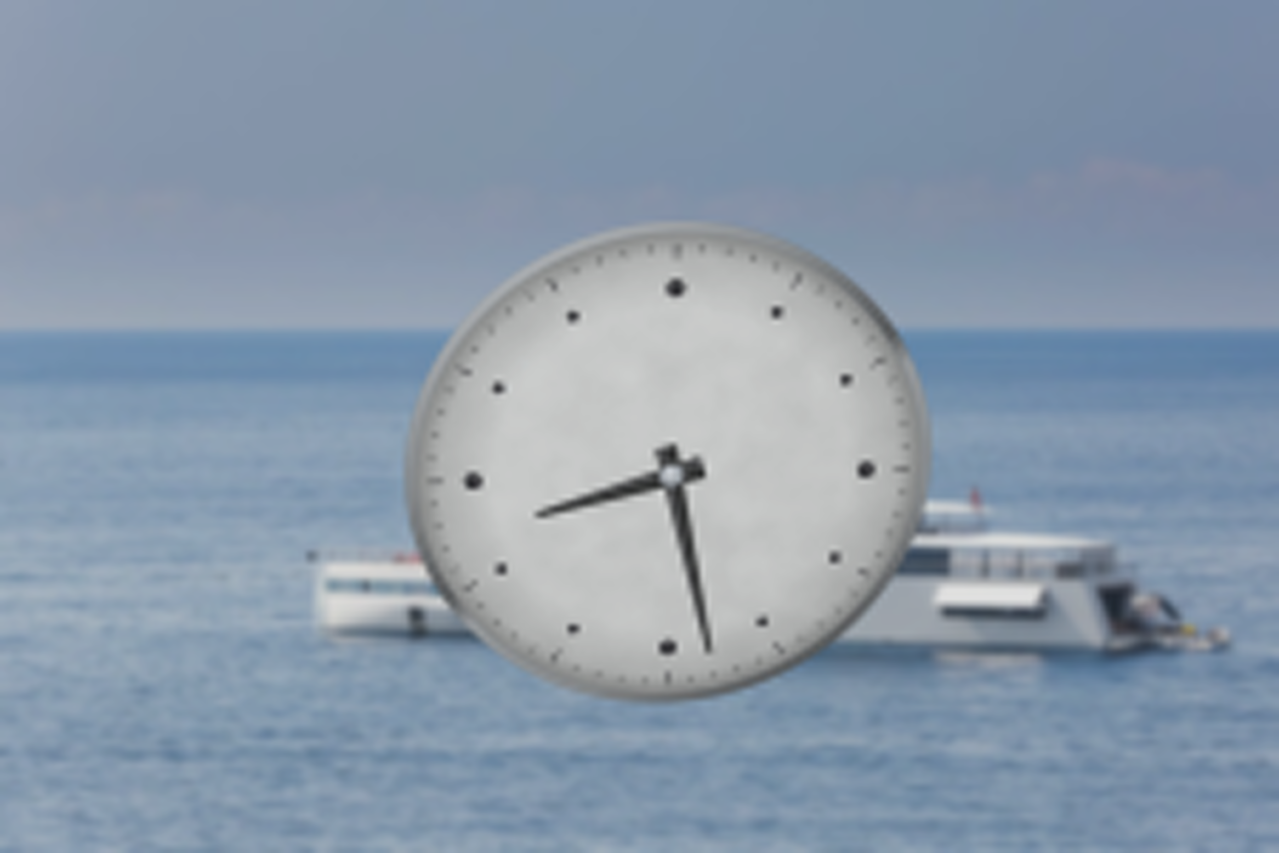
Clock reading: **8:28**
